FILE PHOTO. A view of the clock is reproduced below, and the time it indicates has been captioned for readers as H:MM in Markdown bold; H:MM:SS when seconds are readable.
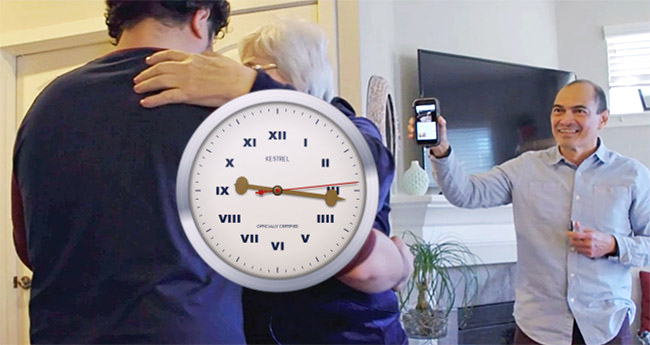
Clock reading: **9:16:14**
